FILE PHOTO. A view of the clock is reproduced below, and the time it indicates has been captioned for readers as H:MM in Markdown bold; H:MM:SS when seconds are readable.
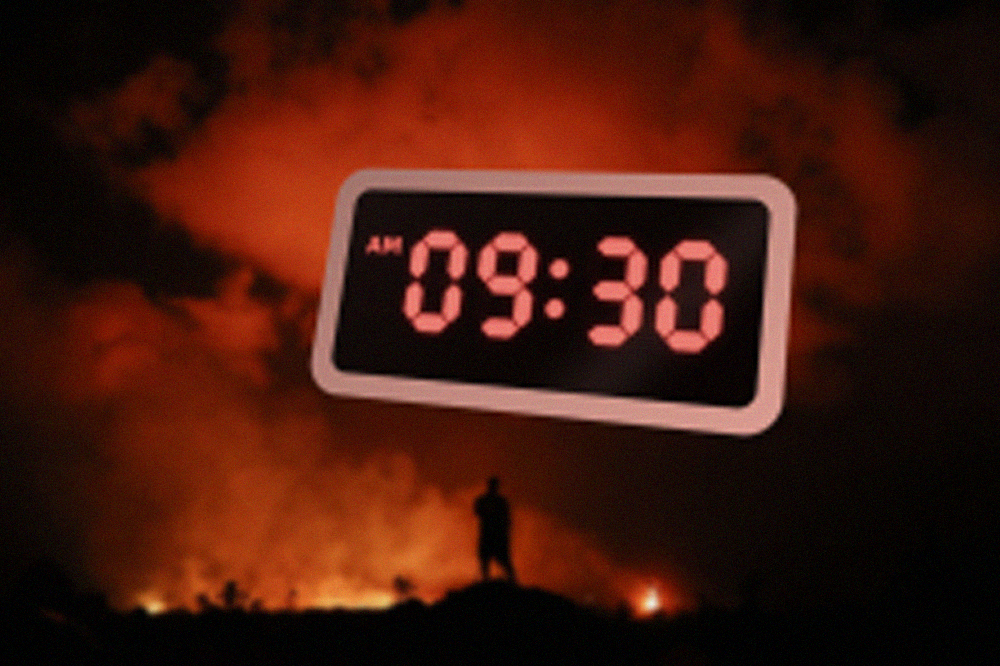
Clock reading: **9:30**
